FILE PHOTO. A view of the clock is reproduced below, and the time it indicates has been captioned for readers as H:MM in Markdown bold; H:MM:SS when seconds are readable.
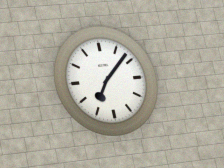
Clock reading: **7:08**
